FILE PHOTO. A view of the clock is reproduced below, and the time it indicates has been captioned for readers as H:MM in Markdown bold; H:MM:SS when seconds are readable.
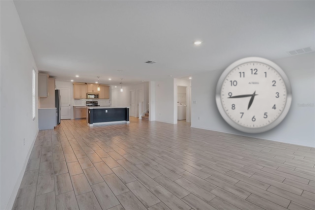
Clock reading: **6:44**
